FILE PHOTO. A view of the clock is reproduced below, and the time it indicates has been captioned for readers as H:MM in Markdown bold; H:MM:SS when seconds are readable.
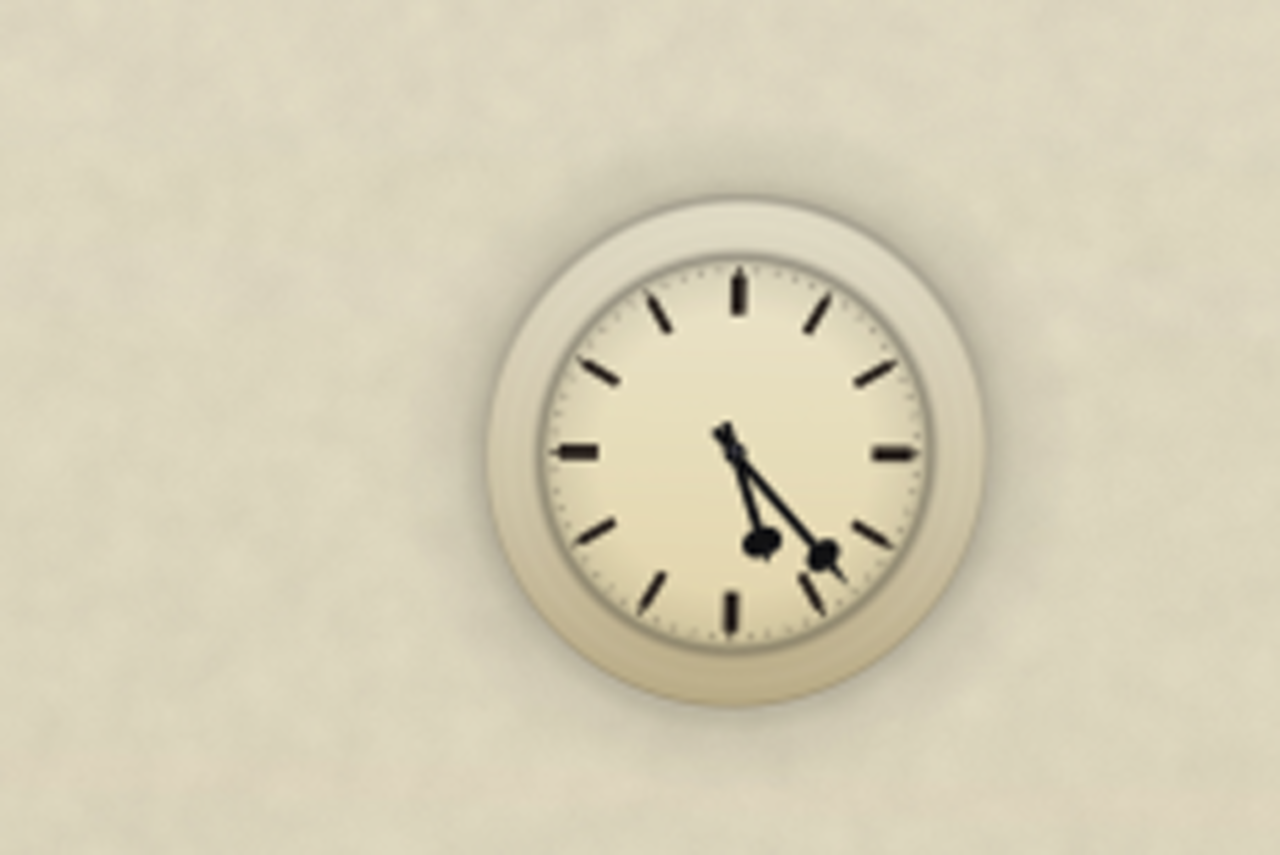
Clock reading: **5:23**
